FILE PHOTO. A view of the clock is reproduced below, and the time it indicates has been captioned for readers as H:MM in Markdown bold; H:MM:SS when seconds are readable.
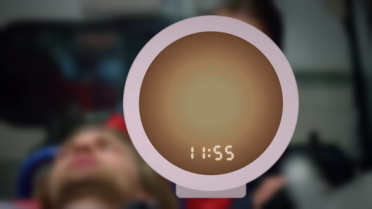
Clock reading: **11:55**
